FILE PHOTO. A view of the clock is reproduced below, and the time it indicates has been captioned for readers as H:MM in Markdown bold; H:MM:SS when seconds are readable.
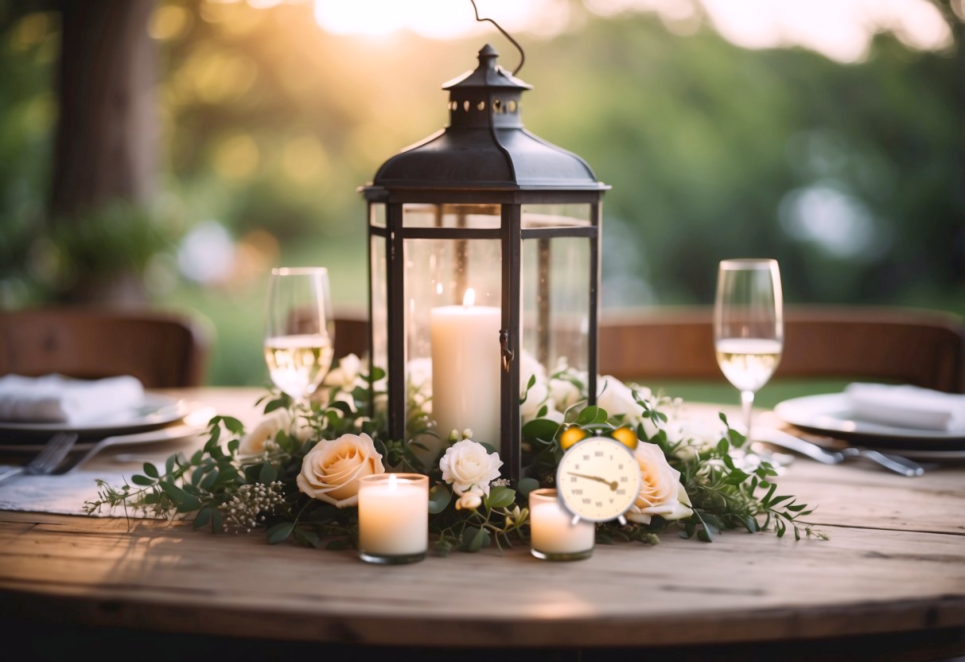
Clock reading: **3:47**
